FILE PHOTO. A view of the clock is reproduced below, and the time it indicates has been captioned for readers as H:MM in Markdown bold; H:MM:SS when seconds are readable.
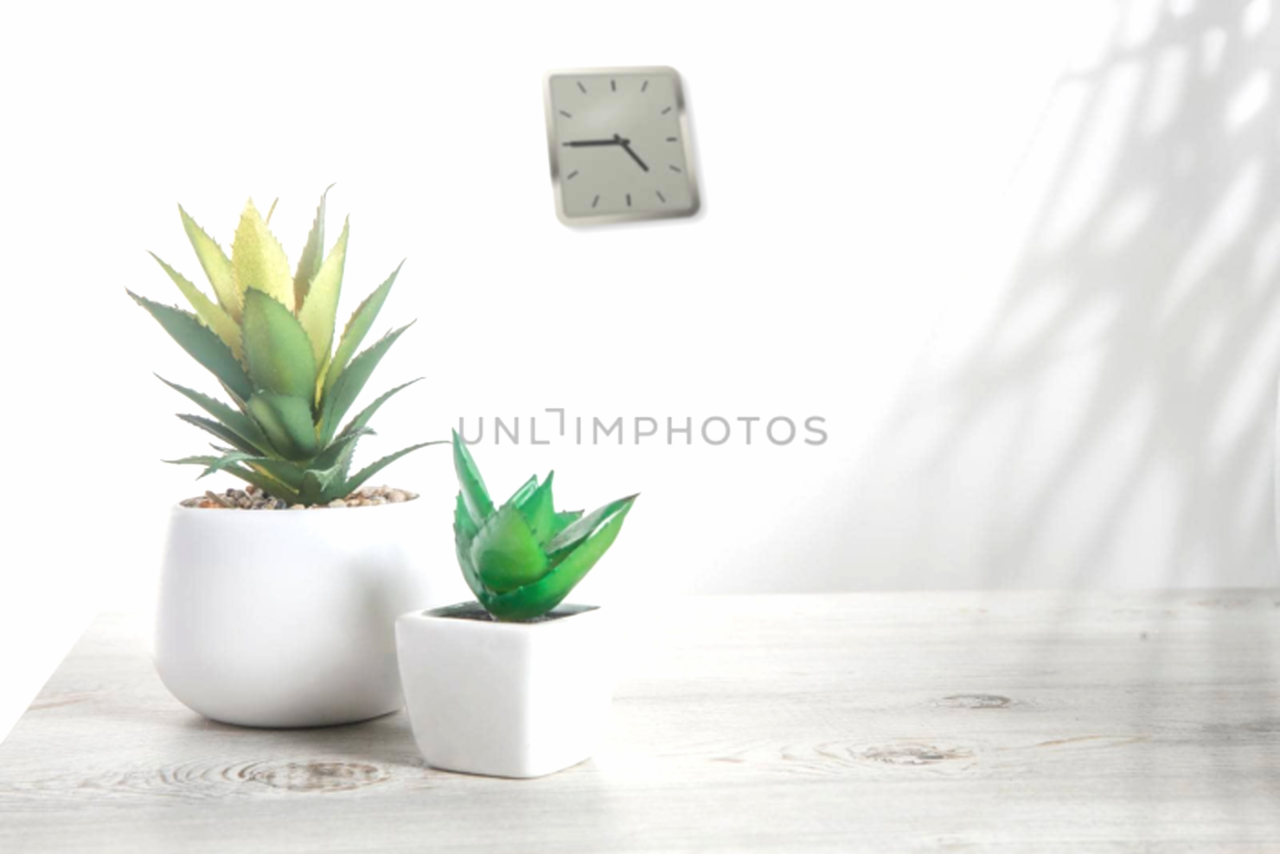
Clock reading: **4:45**
